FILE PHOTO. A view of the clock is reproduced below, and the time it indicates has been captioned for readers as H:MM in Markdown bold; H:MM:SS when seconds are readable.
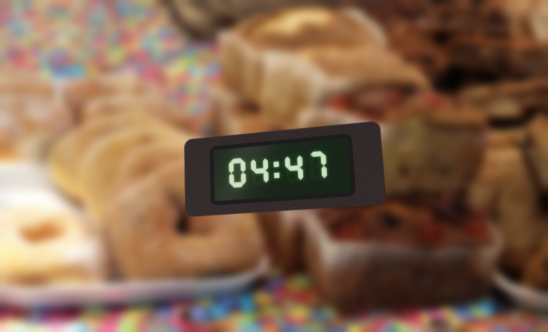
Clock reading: **4:47**
